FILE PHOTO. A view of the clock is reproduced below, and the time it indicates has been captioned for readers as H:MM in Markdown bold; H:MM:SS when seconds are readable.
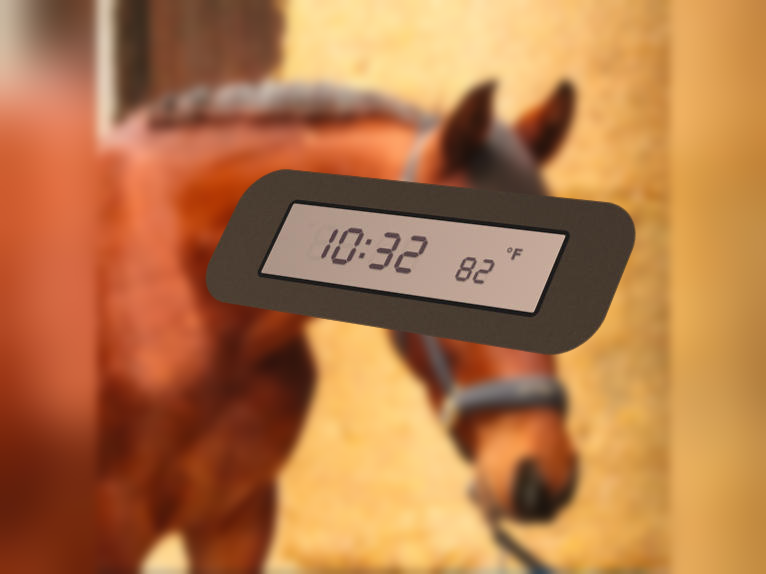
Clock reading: **10:32**
